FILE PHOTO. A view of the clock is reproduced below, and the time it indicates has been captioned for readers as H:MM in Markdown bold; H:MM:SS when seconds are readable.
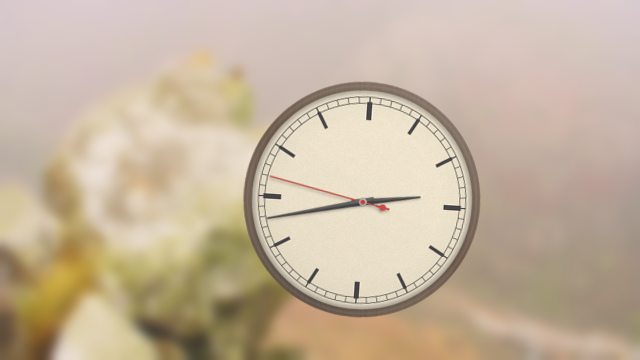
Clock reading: **2:42:47**
